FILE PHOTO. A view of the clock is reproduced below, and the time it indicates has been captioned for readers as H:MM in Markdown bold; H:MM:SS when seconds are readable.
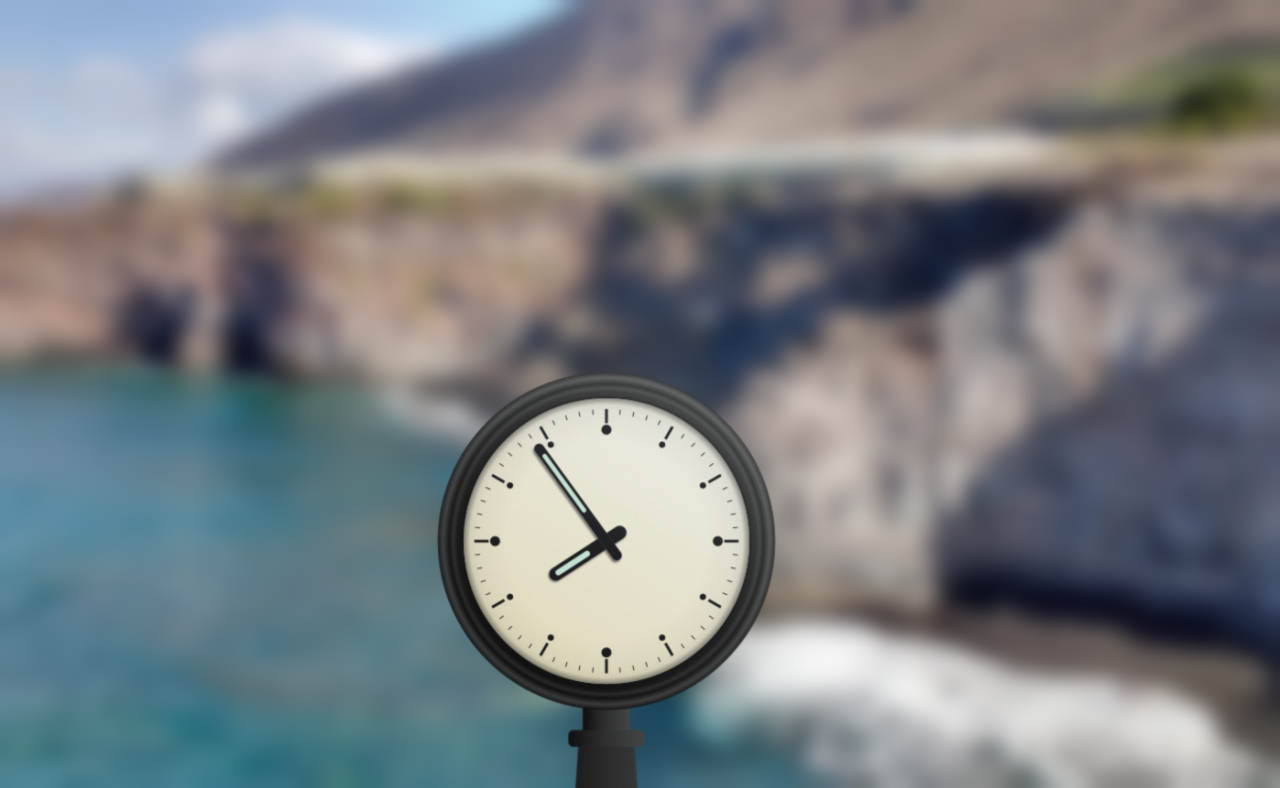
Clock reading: **7:54**
